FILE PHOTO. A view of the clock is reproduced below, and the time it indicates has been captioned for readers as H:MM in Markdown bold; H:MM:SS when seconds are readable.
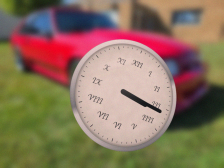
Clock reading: **3:16**
